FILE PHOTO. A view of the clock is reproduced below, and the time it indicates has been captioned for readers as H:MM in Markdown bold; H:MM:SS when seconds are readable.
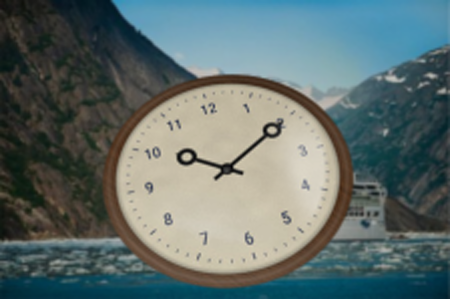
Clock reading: **10:10**
